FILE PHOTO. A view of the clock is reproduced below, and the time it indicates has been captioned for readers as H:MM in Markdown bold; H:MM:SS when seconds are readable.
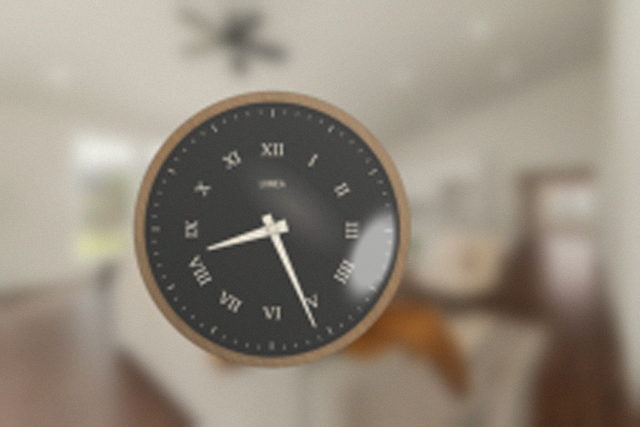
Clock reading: **8:26**
